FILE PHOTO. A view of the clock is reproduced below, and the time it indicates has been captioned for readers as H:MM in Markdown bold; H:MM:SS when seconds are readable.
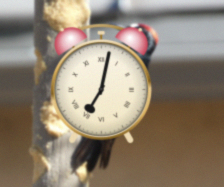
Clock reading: **7:02**
